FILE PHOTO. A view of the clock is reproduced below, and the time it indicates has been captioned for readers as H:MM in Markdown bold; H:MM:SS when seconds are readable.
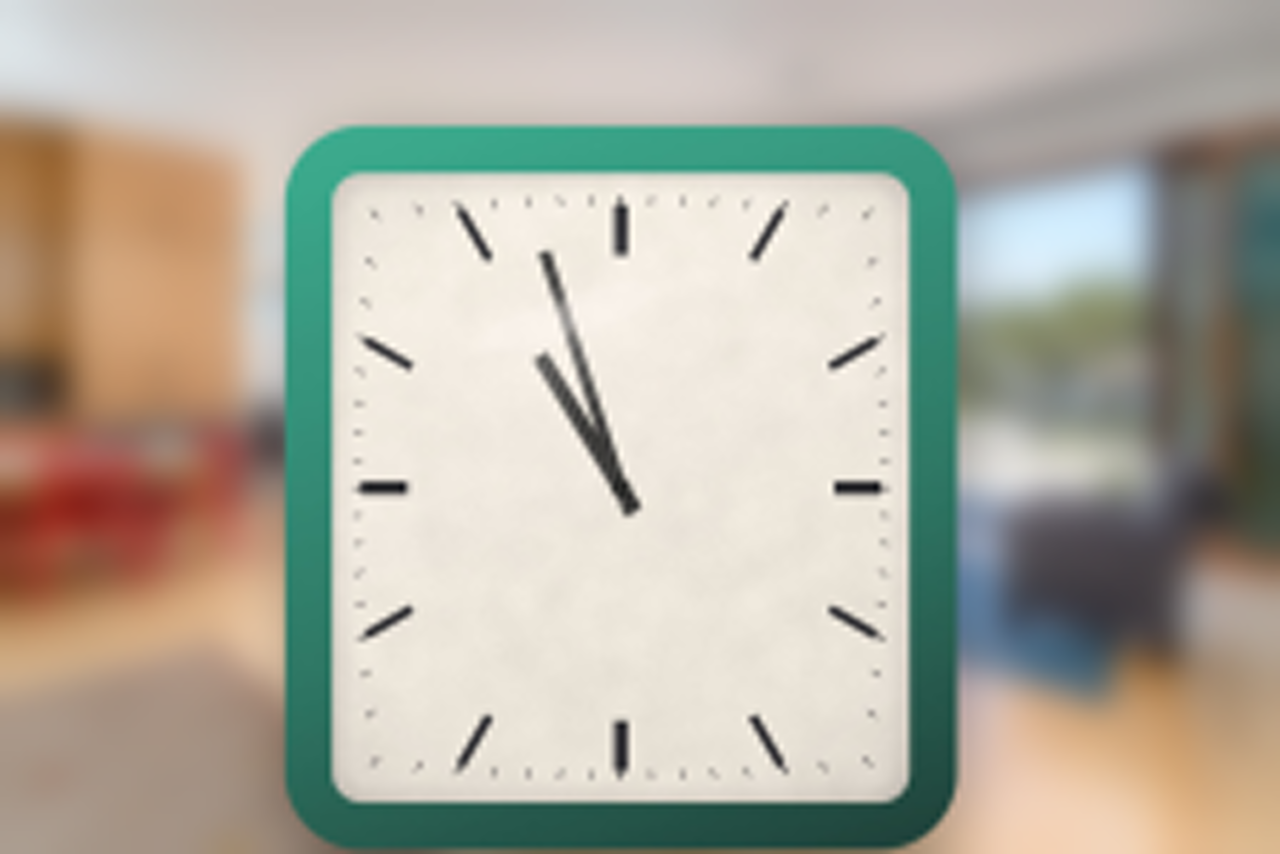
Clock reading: **10:57**
